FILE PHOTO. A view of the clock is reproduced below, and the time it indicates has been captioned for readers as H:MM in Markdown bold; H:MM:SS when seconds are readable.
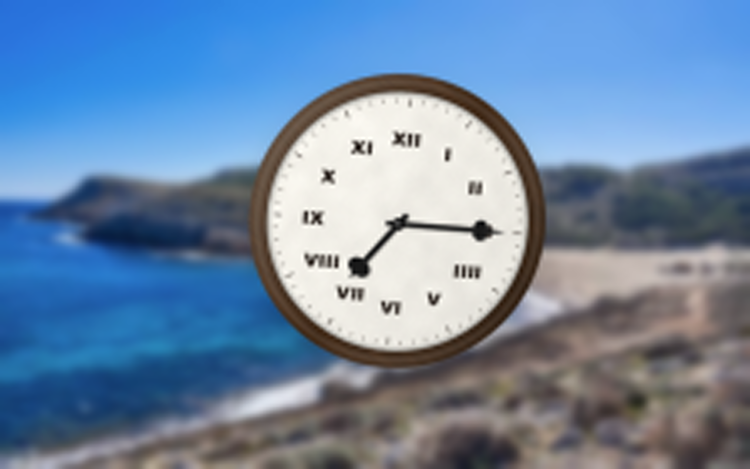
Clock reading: **7:15**
